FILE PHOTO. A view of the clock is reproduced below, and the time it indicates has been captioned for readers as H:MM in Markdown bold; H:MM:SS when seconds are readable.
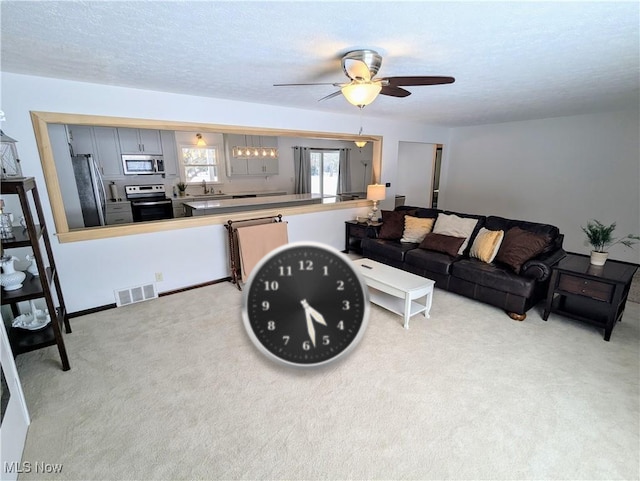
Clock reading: **4:28**
